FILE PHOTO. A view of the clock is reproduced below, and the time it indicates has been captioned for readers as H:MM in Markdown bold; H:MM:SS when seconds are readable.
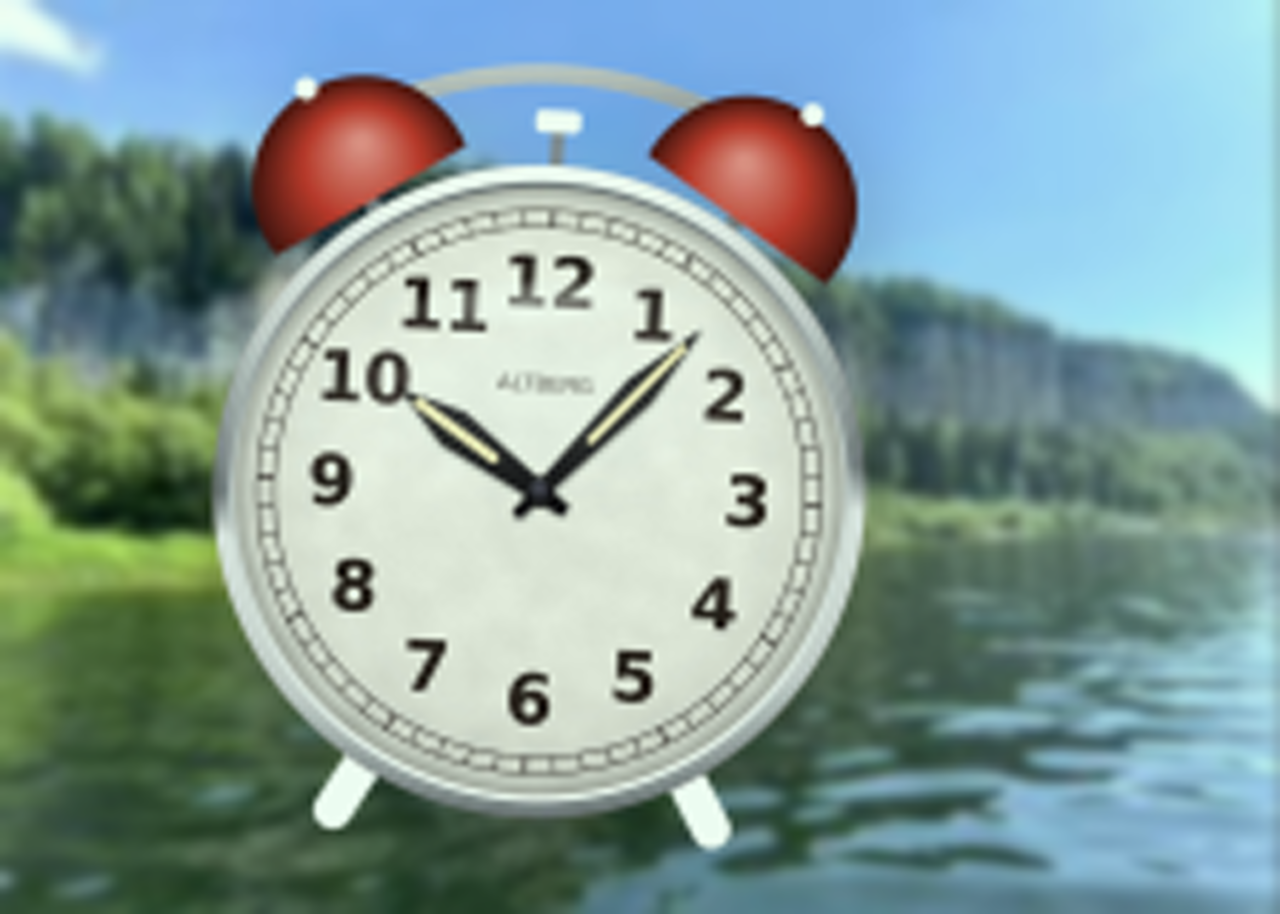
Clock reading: **10:07**
